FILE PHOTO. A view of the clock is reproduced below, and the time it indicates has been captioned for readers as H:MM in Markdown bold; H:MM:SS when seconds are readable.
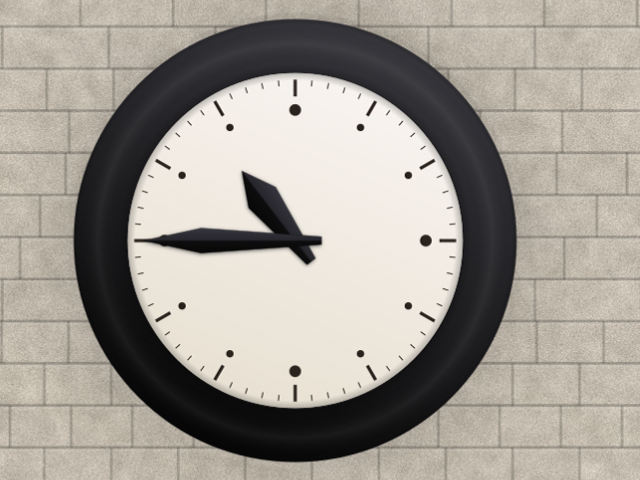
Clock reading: **10:45**
